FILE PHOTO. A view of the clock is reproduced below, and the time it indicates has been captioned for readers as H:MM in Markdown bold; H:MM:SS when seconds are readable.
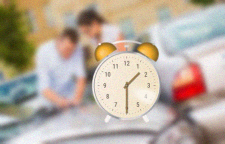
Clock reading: **1:30**
